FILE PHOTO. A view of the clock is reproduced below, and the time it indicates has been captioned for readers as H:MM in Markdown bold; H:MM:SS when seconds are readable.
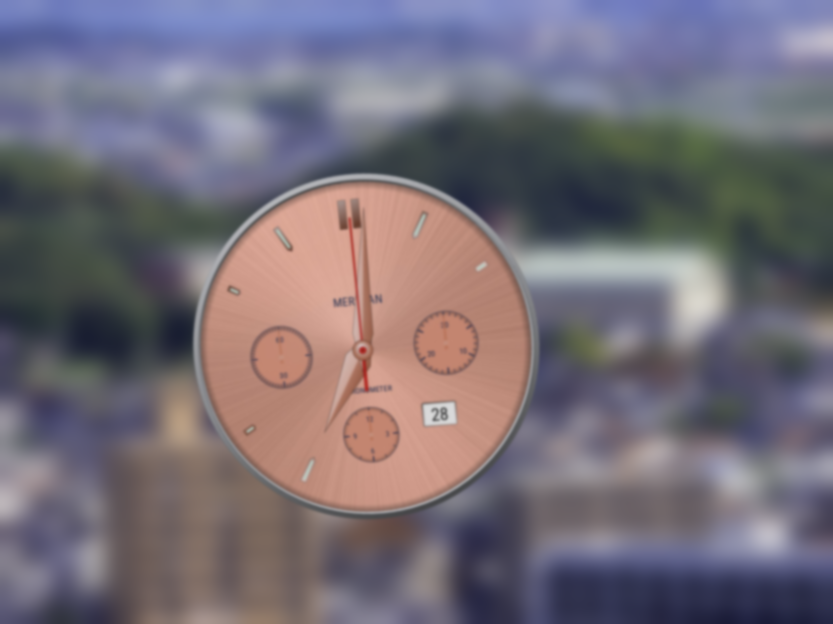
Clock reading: **7:01**
